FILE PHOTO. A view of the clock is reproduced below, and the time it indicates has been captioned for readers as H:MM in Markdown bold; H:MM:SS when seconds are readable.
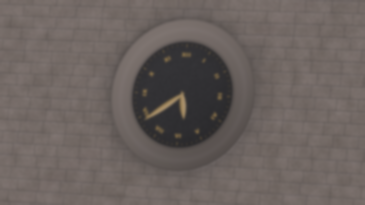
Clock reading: **5:39**
